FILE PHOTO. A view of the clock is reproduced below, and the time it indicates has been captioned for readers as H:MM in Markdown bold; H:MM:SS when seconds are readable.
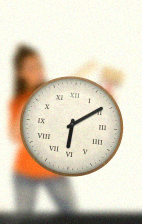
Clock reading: **6:09**
